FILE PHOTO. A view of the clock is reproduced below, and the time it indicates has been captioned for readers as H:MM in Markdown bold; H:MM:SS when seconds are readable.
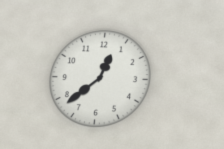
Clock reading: **12:38**
